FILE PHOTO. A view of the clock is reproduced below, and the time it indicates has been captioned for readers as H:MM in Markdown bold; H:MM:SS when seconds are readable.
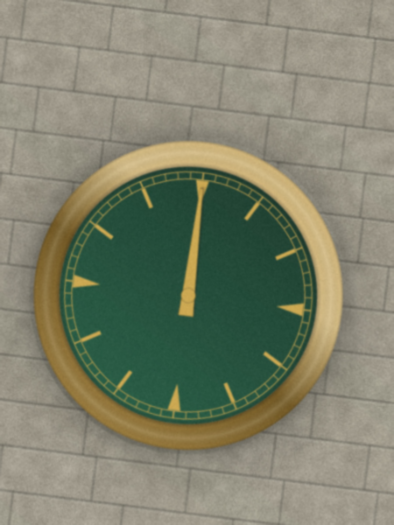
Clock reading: **12:00**
